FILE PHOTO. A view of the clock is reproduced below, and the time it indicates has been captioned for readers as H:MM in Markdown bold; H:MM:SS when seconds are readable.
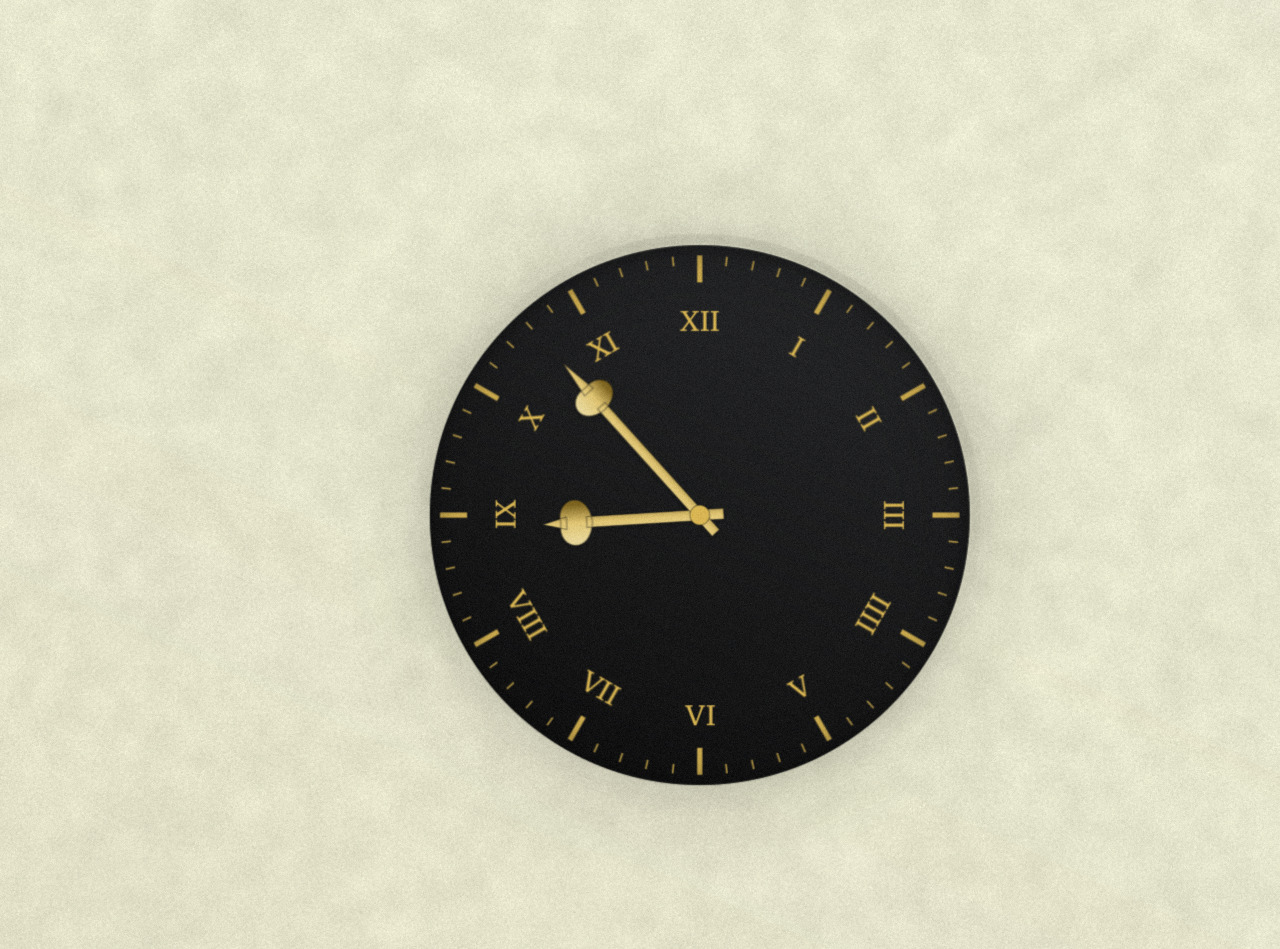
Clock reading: **8:53**
